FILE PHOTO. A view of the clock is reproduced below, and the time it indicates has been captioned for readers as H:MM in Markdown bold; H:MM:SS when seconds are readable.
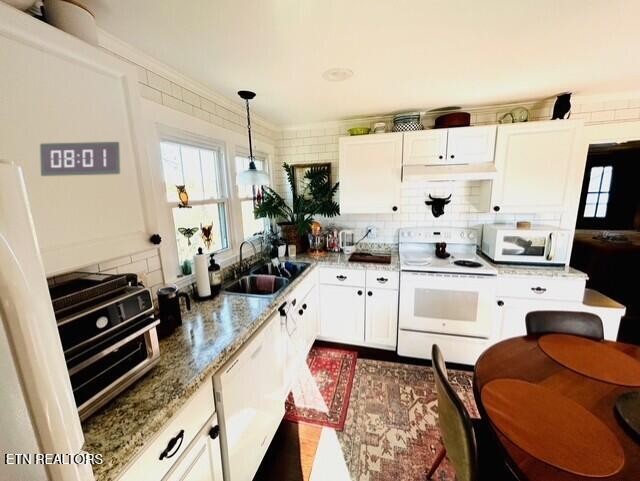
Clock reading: **8:01**
